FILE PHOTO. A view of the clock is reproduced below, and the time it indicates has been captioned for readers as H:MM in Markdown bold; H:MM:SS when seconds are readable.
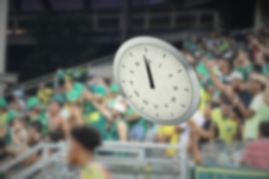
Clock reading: **11:59**
